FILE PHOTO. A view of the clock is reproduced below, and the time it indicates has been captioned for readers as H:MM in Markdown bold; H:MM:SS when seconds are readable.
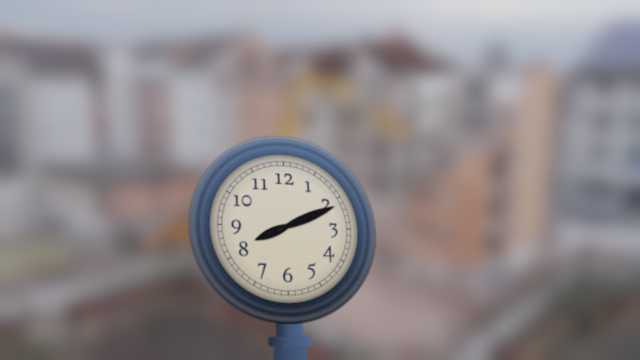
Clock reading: **8:11**
